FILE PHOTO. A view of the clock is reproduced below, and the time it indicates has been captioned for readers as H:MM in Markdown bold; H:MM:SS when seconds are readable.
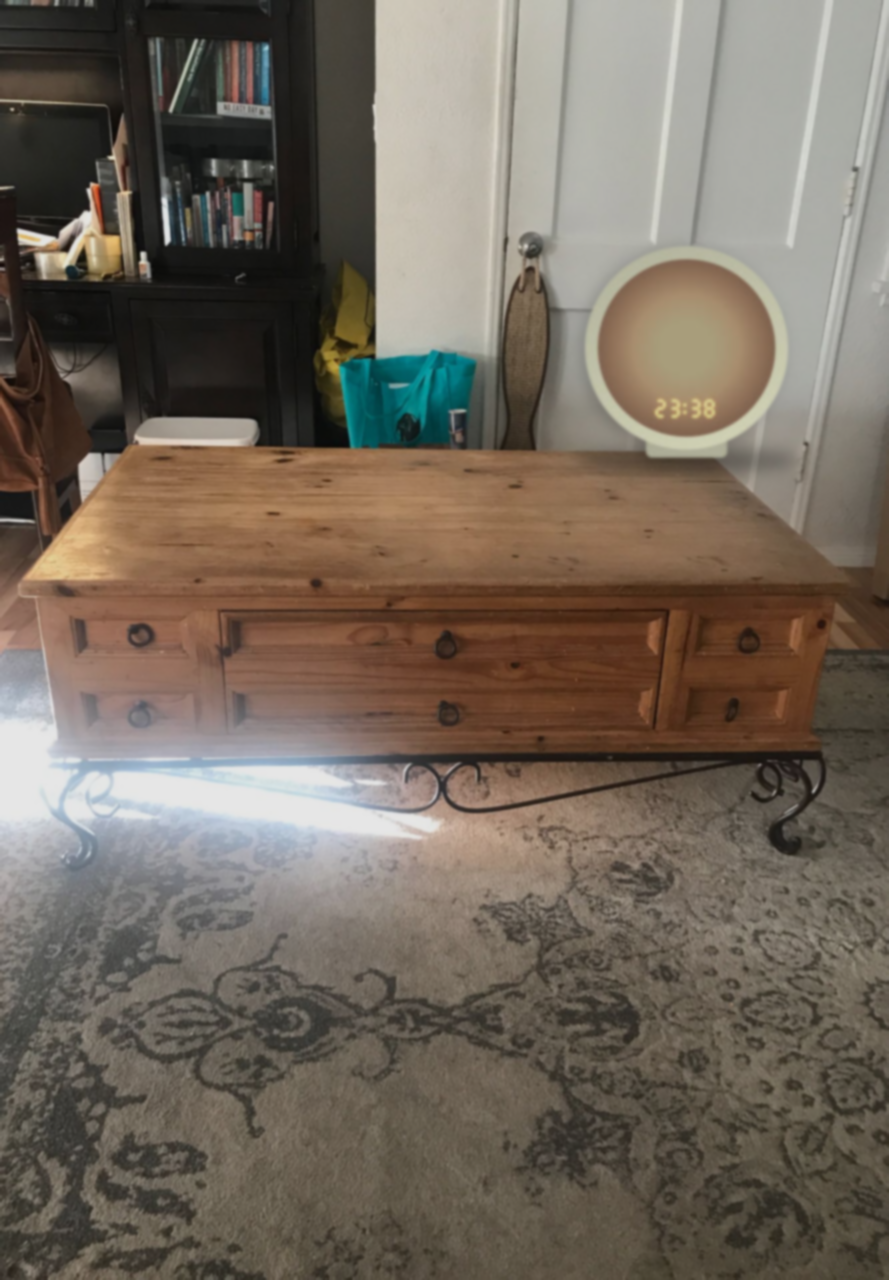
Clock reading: **23:38**
